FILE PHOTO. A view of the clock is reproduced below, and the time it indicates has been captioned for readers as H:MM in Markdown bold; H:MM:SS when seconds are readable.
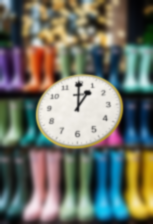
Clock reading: **1:00**
